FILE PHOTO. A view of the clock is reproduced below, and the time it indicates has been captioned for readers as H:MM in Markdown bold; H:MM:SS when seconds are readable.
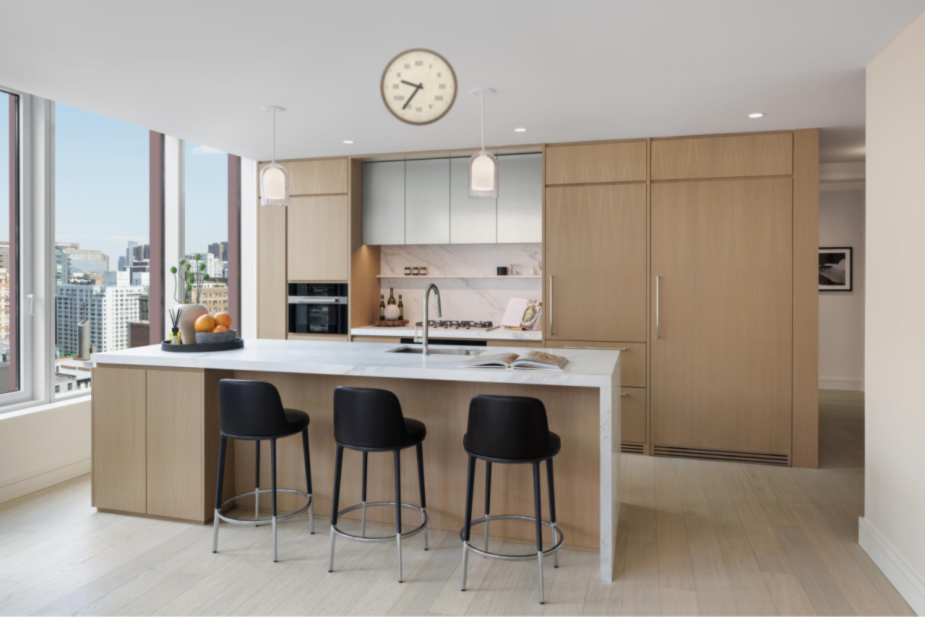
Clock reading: **9:36**
